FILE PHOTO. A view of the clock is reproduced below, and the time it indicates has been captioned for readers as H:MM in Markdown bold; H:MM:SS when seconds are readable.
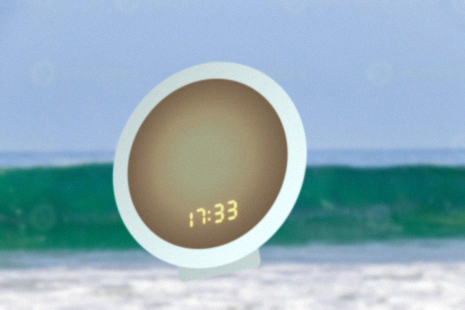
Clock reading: **17:33**
